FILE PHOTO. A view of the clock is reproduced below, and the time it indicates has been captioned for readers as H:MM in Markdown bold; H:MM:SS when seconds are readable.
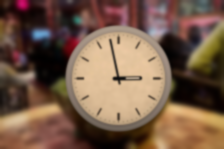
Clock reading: **2:58**
